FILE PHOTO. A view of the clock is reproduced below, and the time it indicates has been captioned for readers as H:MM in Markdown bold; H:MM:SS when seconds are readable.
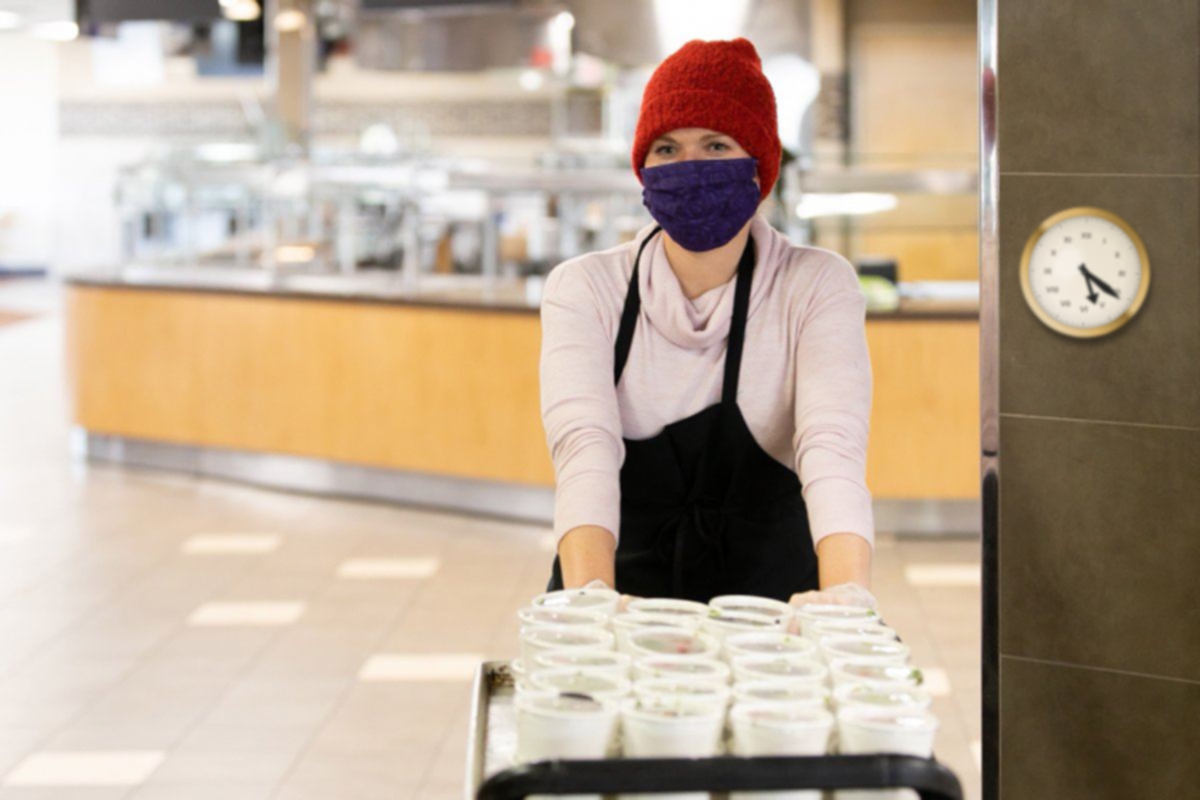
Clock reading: **5:21**
